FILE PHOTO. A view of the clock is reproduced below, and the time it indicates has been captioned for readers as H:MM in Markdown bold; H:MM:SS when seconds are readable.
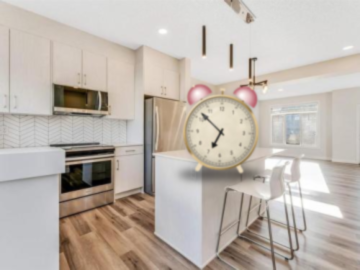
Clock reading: **6:52**
